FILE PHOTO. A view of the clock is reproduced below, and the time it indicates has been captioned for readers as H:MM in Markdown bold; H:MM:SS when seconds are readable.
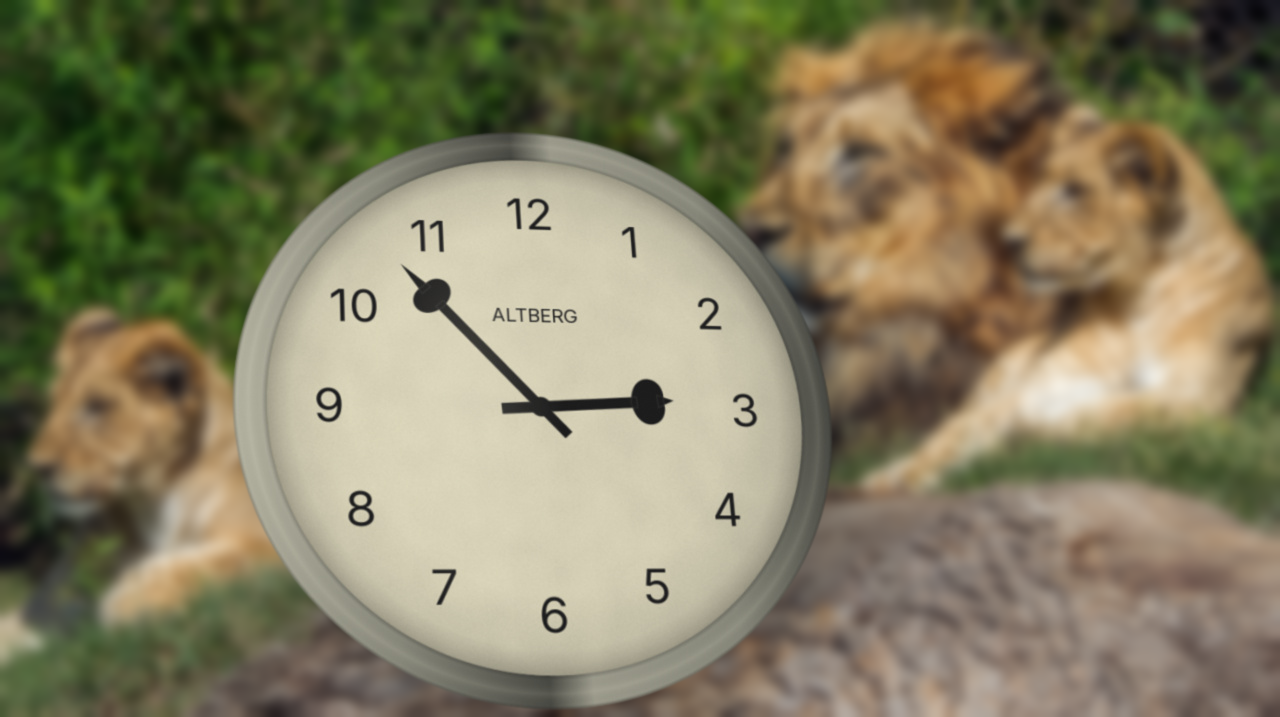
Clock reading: **2:53**
